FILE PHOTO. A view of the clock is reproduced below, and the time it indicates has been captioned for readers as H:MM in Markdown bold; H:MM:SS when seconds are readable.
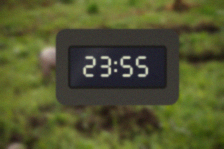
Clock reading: **23:55**
